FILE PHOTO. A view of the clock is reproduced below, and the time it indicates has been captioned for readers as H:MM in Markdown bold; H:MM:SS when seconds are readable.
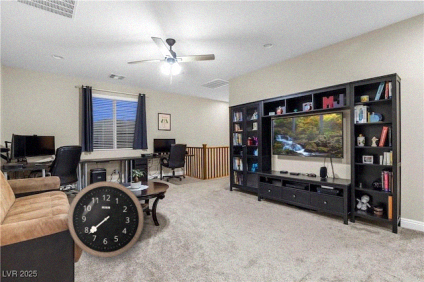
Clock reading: **7:38**
